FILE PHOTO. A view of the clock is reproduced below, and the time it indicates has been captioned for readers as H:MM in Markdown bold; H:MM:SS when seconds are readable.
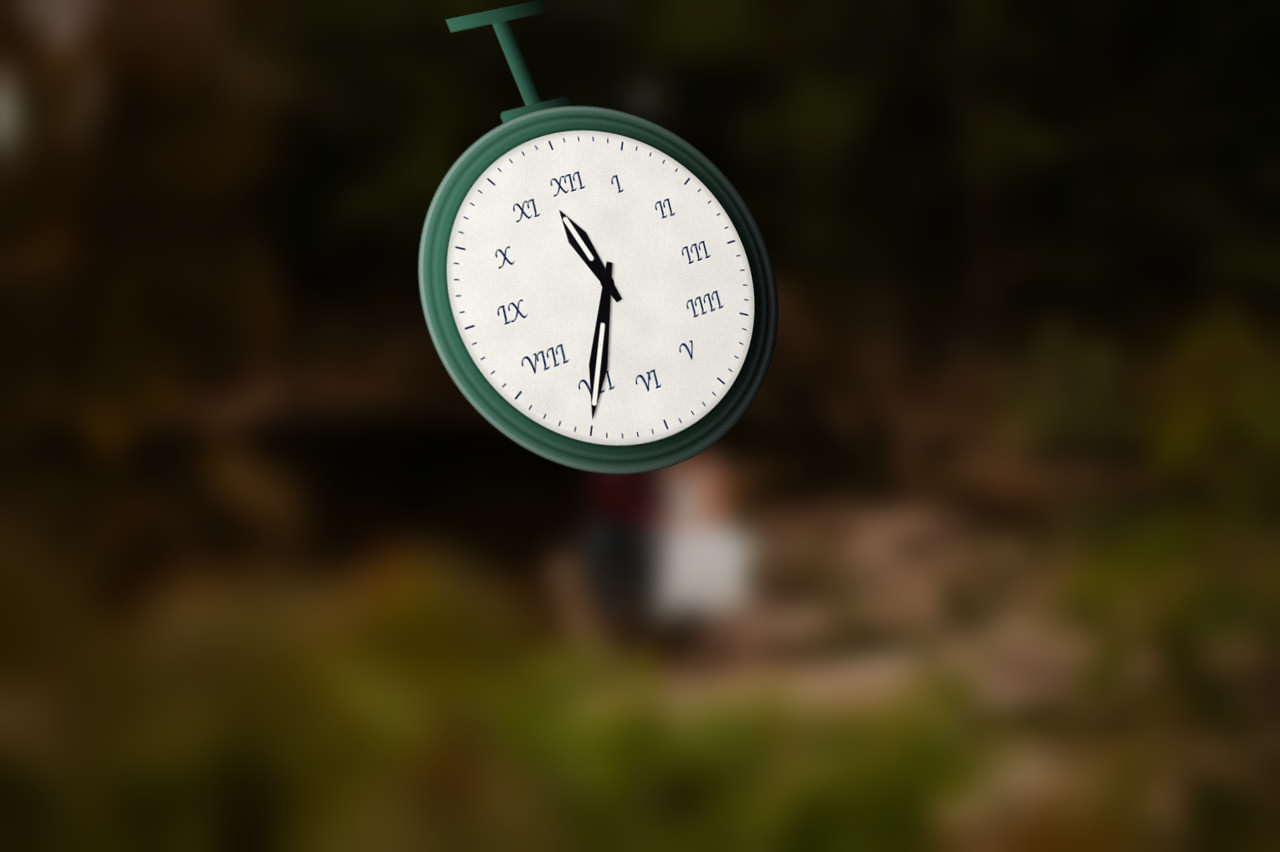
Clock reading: **11:35**
